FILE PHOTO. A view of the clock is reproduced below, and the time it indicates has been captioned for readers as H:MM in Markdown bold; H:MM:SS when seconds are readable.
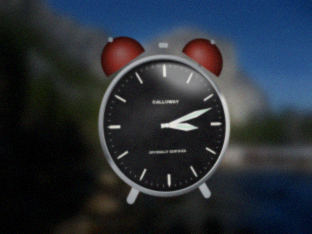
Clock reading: **3:12**
